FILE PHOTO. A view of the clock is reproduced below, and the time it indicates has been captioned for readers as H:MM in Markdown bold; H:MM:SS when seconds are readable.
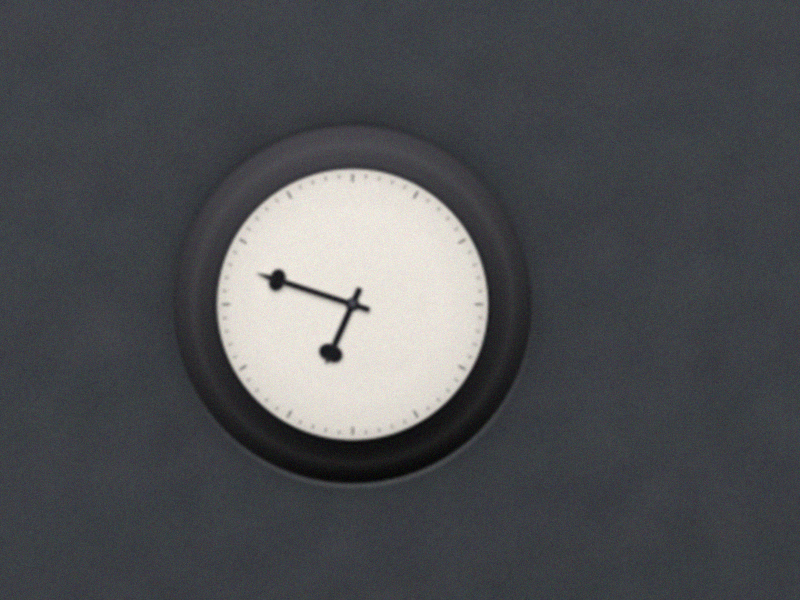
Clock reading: **6:48**
